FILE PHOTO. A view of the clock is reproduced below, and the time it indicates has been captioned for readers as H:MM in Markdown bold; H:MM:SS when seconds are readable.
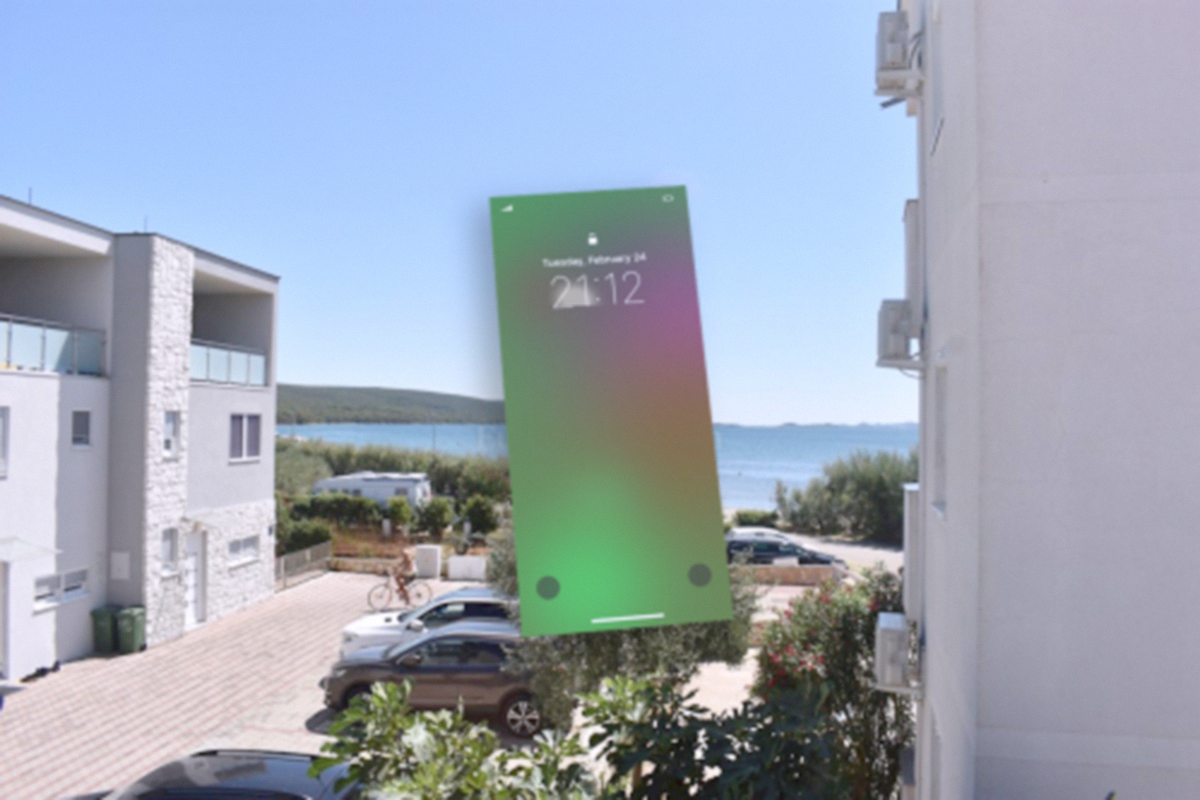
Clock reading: **21:12**
